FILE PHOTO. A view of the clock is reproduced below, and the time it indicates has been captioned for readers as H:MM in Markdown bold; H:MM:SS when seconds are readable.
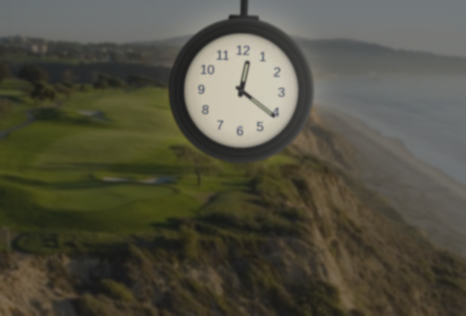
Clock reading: **12:21**
